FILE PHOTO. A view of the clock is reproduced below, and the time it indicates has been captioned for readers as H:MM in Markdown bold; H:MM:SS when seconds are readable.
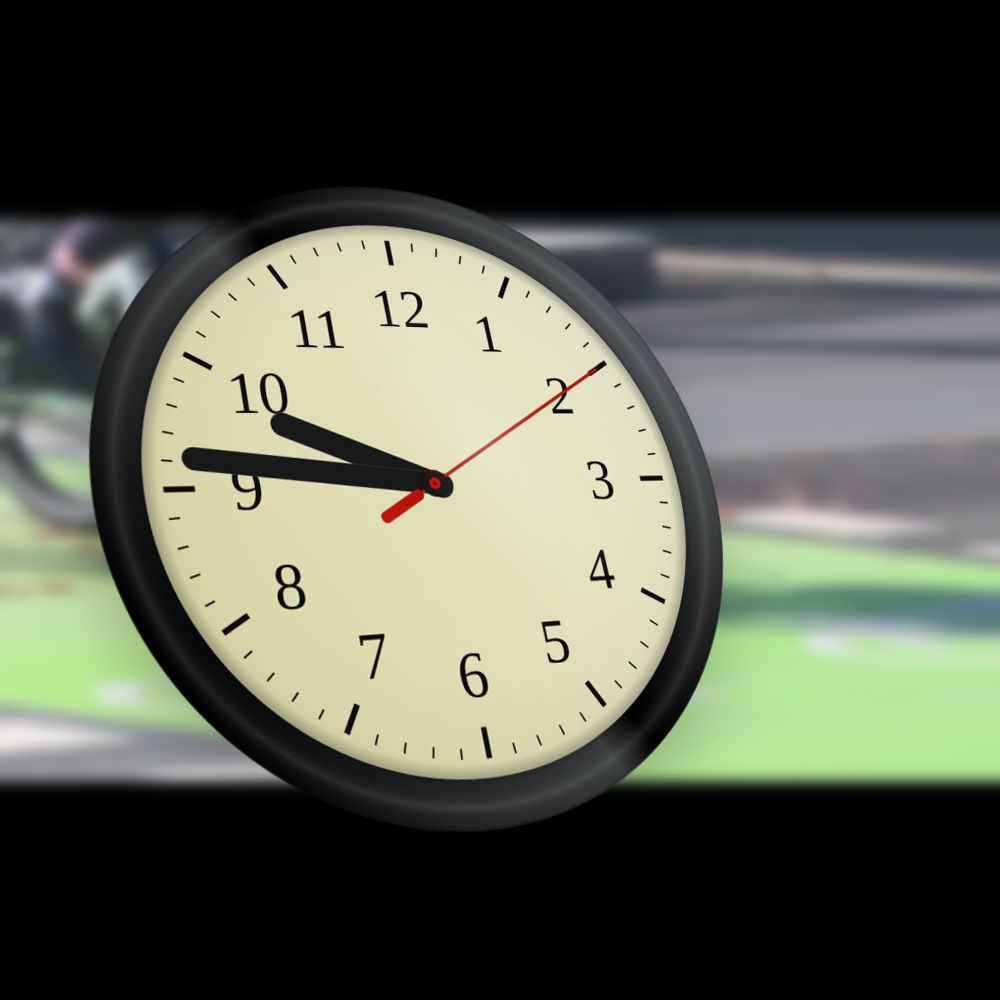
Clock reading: **9:46:10**
